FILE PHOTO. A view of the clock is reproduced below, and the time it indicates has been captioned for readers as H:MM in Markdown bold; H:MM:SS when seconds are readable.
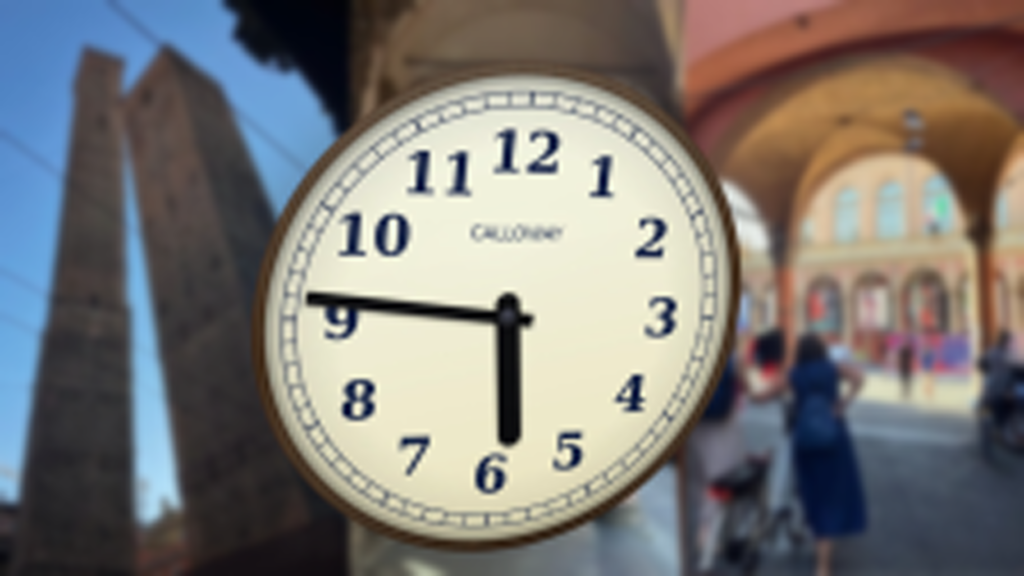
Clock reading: **5:46**
